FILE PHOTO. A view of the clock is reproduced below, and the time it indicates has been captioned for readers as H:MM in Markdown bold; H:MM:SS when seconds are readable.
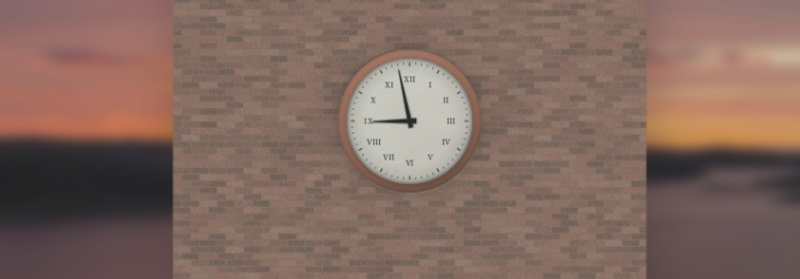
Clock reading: **8:58**
